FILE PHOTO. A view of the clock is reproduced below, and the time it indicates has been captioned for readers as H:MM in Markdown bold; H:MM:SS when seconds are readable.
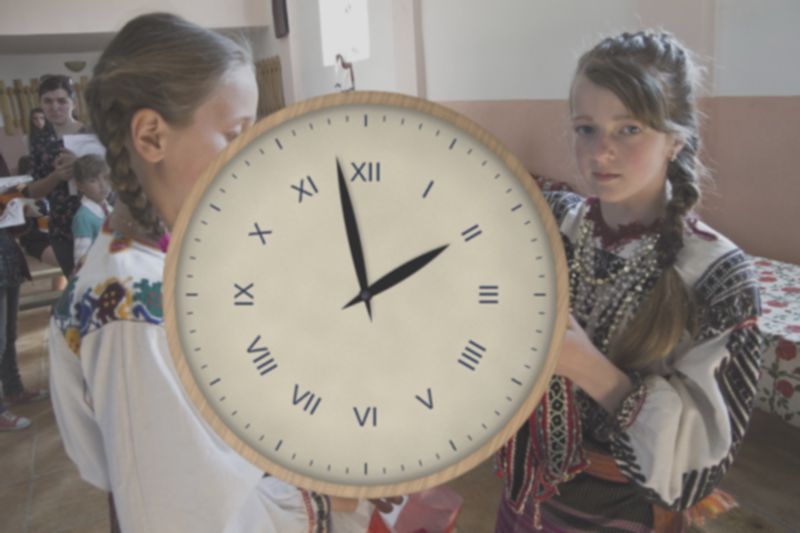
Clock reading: **1:58**
